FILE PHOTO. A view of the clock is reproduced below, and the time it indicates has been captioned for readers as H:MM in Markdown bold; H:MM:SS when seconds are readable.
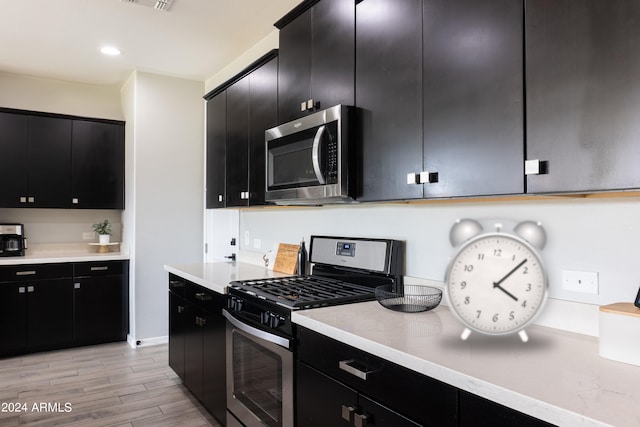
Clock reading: **4:08**
